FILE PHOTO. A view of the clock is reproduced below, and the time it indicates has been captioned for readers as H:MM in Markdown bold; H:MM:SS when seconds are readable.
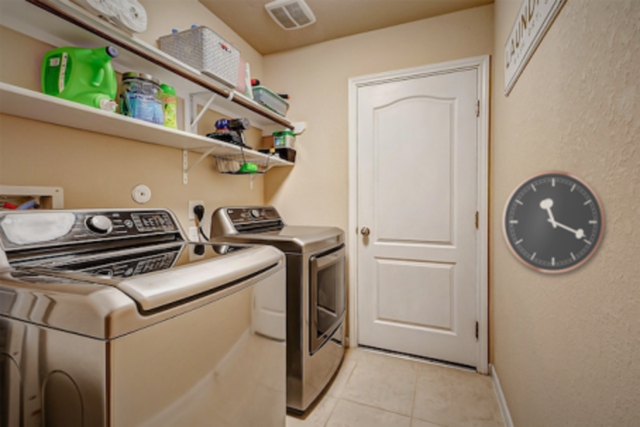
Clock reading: **11:19**
